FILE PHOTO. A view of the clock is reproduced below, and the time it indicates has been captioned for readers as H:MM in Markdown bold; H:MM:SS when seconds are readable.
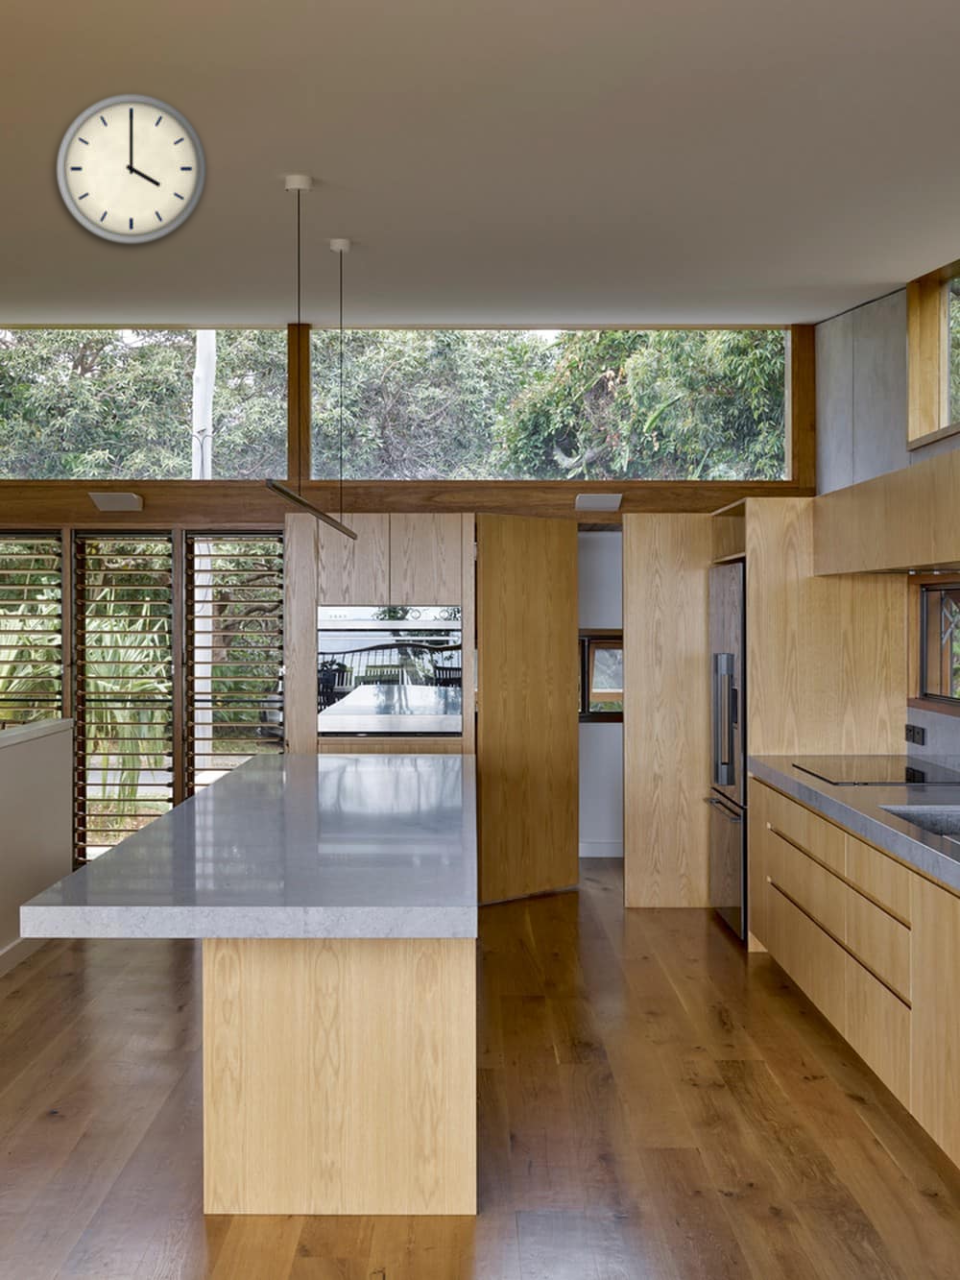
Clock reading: **4:00**
